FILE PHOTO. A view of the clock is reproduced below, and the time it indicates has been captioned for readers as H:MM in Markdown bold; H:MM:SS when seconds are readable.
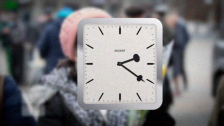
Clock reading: **2:21**
